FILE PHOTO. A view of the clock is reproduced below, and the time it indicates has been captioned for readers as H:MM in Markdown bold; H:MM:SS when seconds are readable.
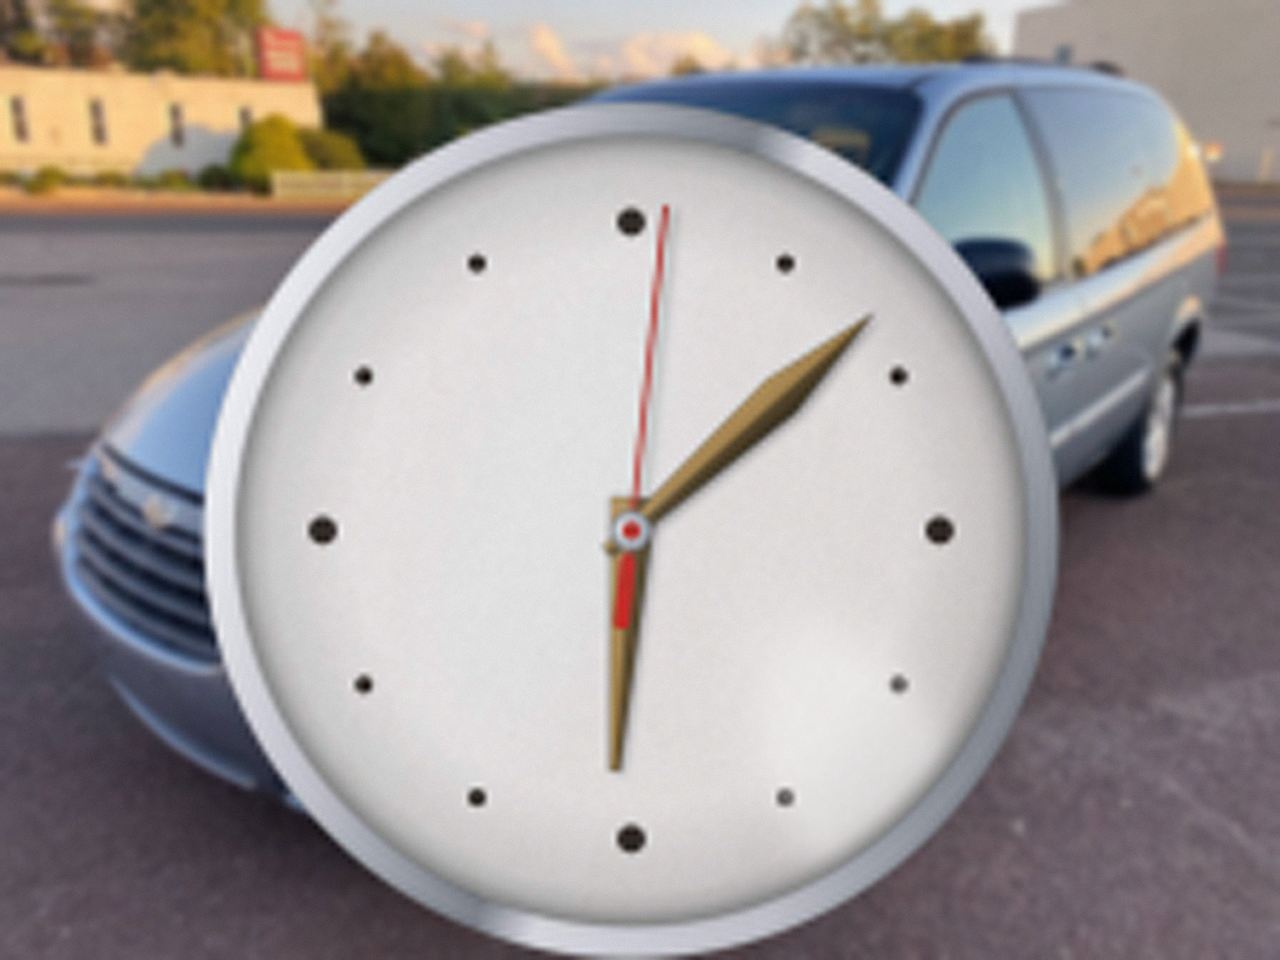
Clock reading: **6:08:01**
